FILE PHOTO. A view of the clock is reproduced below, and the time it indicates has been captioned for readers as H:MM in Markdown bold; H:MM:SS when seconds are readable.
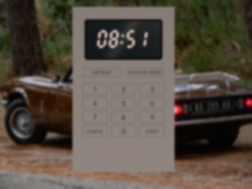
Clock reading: **8:51**
